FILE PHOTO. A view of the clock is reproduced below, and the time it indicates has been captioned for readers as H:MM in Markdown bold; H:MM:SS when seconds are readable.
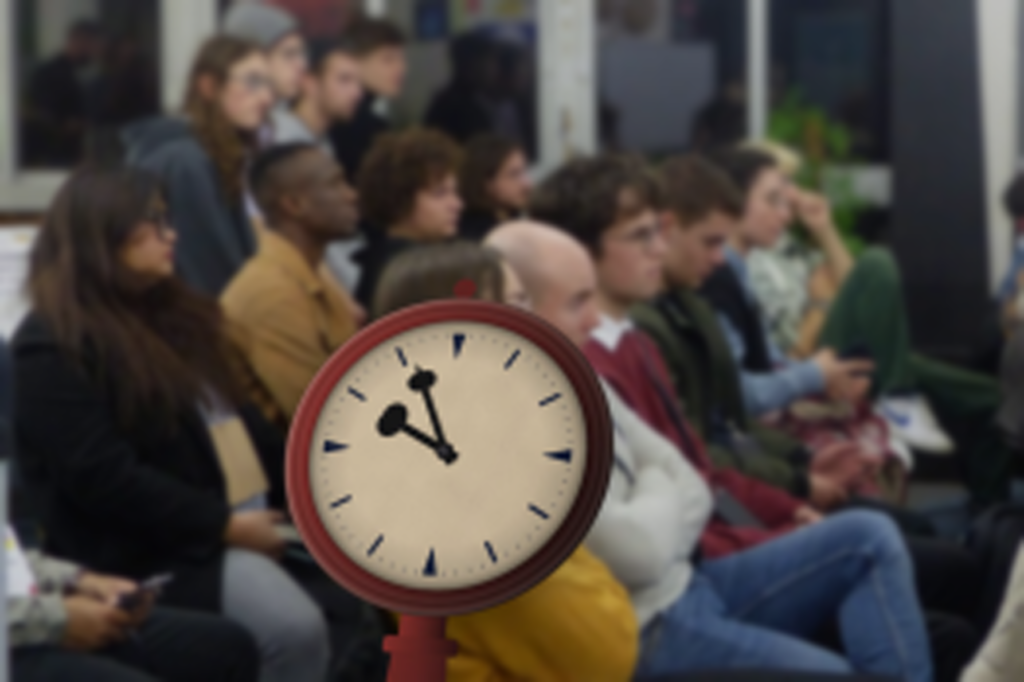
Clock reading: **9:56**
